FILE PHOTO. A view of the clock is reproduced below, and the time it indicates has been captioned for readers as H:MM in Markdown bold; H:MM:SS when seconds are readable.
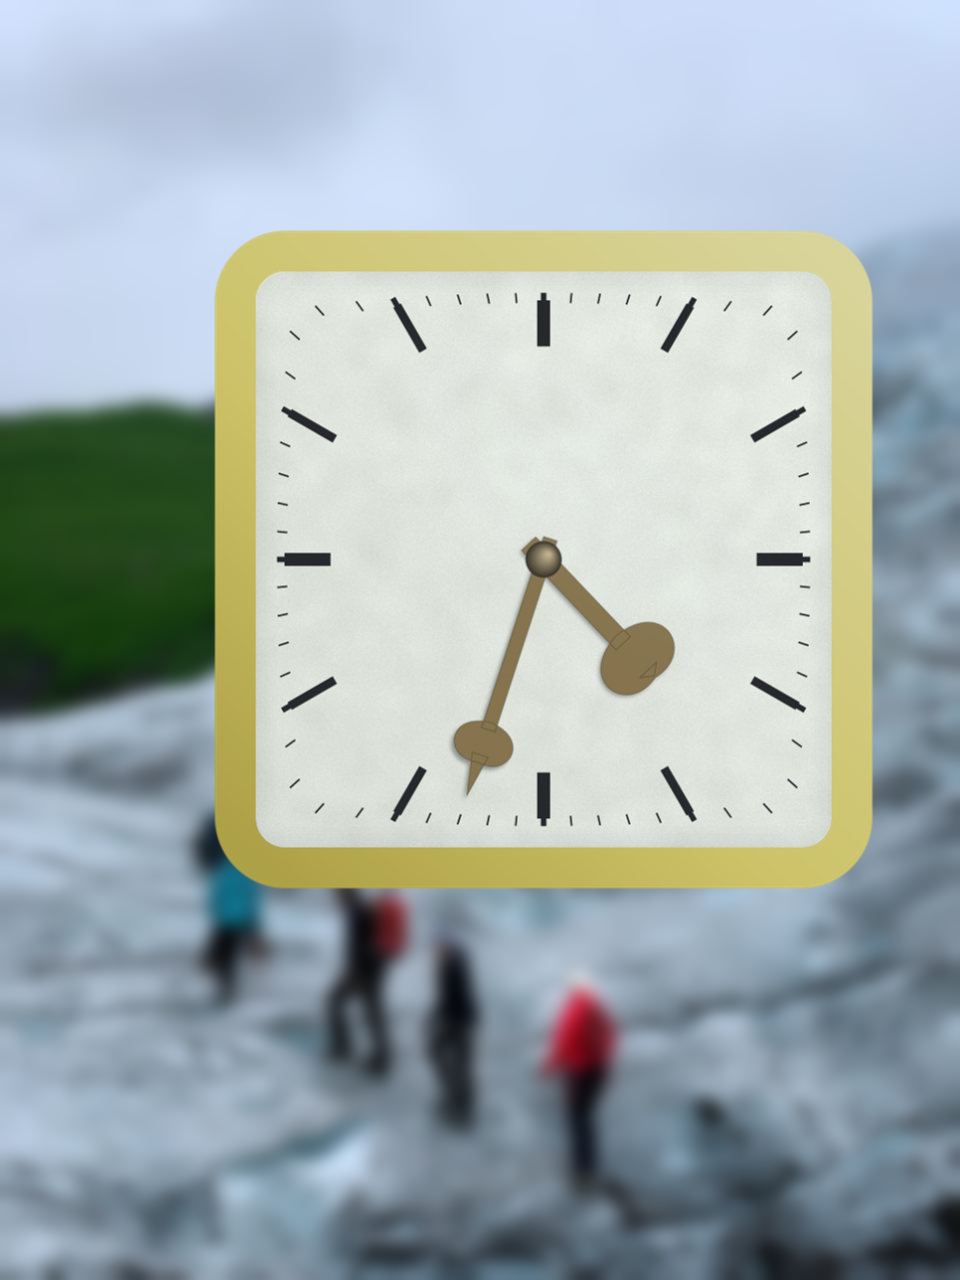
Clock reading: **4:33**
